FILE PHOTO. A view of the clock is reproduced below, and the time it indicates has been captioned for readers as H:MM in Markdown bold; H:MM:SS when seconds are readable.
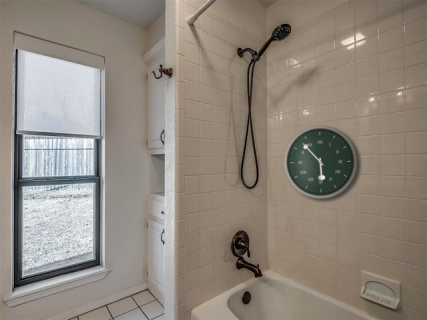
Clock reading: **5:53**
